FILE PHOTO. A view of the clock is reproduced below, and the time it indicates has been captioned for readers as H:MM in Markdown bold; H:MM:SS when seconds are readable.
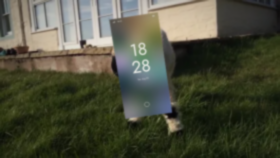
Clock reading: **18:28**
